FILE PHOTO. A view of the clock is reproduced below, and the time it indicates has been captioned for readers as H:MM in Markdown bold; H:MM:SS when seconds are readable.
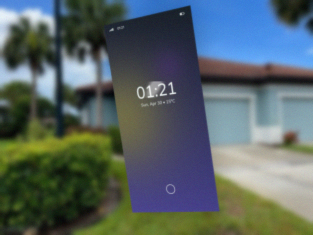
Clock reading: **1:21**
